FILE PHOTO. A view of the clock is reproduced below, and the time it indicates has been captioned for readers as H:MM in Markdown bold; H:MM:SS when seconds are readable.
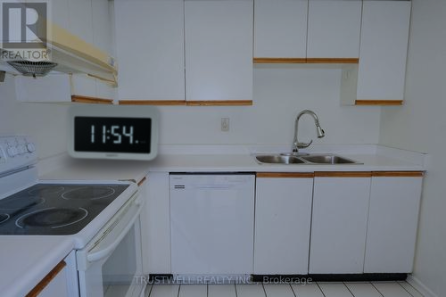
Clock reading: **11:54**
